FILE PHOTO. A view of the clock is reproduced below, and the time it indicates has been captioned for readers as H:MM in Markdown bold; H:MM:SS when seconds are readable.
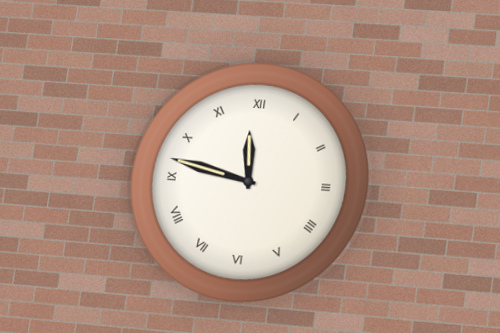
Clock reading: **11:47**
